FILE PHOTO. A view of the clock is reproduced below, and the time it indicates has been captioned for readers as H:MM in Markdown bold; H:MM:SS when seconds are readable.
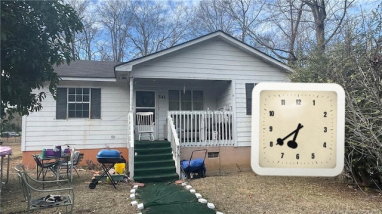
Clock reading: **6:39**
